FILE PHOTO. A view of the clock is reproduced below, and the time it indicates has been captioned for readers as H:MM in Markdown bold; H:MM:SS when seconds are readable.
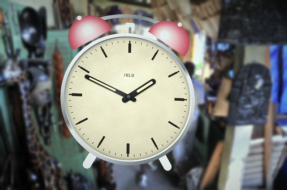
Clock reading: **1:49**
